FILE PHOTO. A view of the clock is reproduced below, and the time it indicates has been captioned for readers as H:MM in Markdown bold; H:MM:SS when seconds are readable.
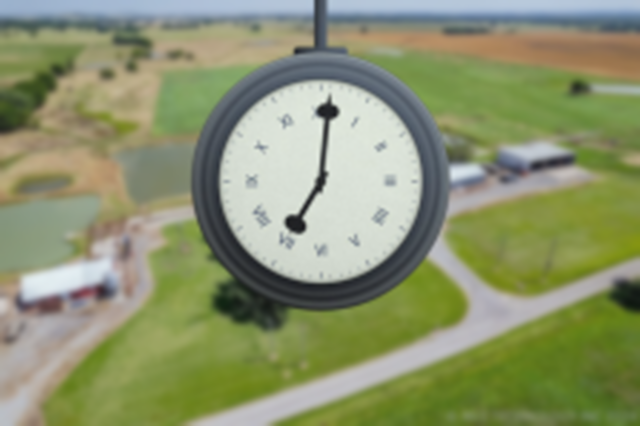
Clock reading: **7:01**
